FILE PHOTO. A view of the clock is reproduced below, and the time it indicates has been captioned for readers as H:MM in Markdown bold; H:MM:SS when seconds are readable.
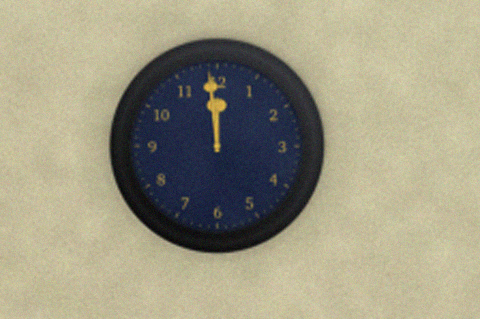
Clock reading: **11:59**
